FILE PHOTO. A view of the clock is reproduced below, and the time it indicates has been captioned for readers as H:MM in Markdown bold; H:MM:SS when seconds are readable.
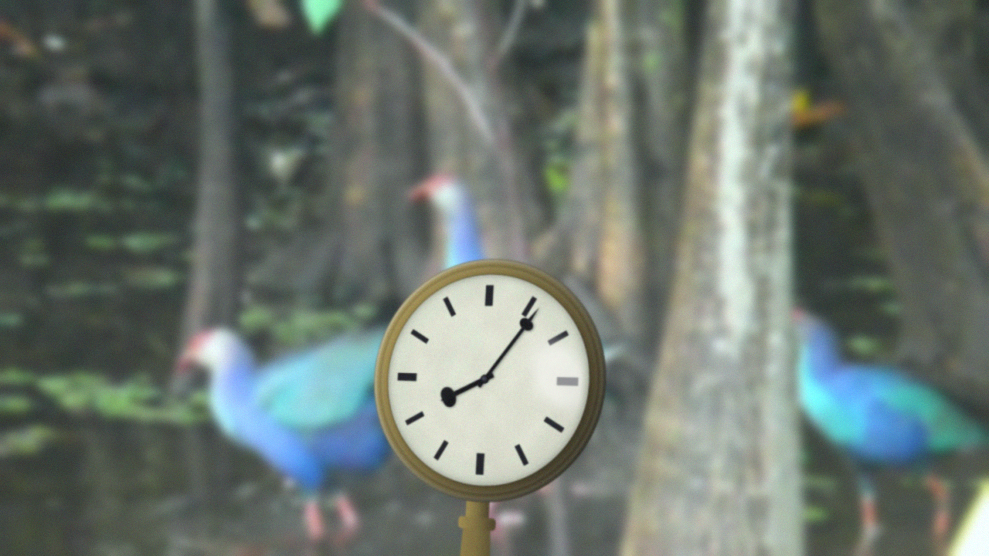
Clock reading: **8:06**
